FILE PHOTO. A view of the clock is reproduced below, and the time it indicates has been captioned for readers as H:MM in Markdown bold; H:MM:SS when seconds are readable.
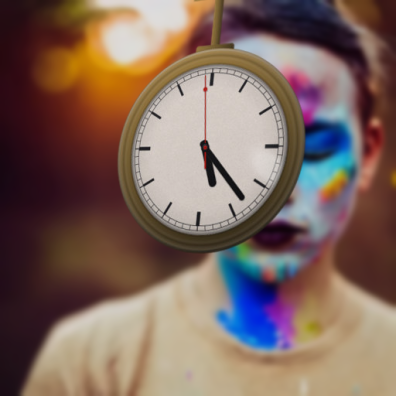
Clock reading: **5:22:59**
